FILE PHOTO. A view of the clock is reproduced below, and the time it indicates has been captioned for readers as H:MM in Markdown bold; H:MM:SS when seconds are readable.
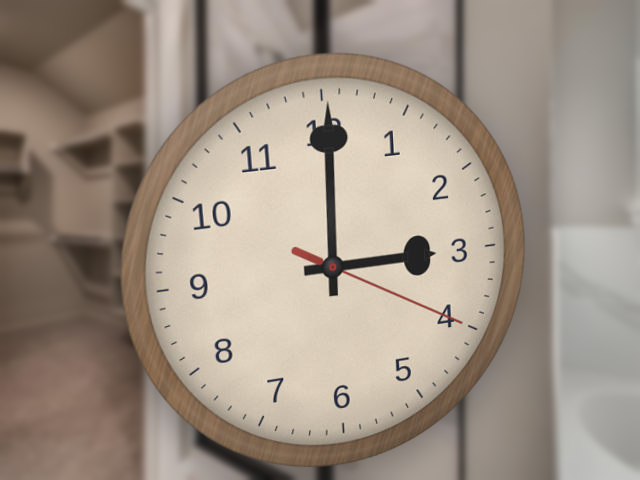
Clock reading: **3:00:20**
